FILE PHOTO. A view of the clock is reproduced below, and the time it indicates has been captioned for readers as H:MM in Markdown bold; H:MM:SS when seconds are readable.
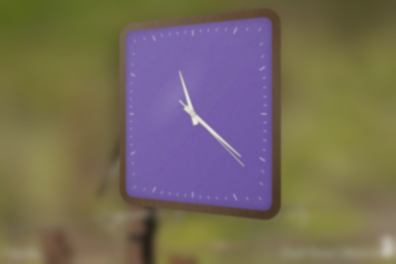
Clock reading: **11:21:22**
